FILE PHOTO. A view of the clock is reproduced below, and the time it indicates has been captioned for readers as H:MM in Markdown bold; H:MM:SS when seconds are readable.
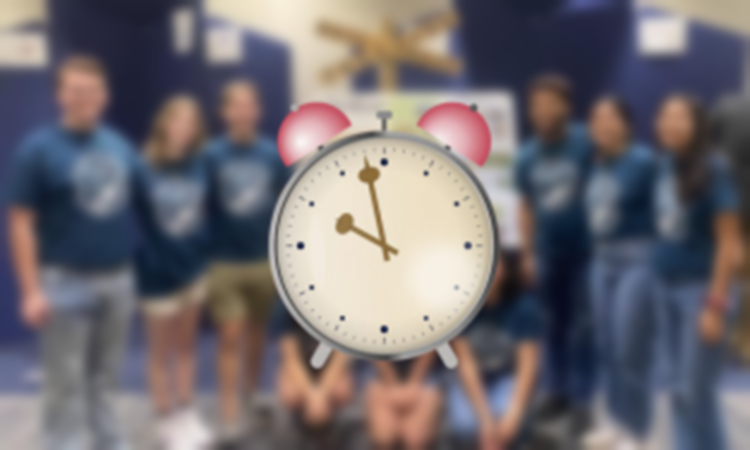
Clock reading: **9:58**
